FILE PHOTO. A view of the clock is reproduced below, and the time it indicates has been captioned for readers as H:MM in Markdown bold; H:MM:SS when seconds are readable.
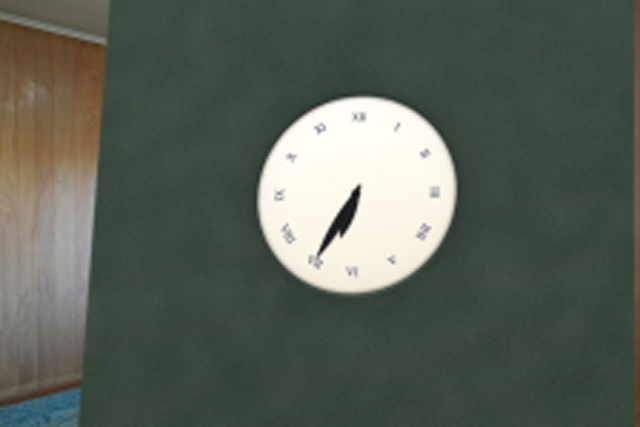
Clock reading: **6:35**
